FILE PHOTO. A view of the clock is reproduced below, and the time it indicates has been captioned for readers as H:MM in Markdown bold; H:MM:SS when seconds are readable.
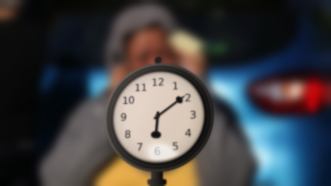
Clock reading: **6:09**
